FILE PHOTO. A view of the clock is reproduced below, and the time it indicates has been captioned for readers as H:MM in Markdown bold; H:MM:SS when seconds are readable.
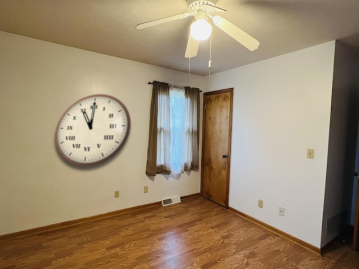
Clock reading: **11:00**
